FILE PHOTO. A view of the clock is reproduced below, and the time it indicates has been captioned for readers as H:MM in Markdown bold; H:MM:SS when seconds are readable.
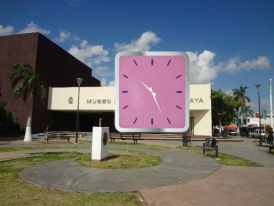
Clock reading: **10:26**
